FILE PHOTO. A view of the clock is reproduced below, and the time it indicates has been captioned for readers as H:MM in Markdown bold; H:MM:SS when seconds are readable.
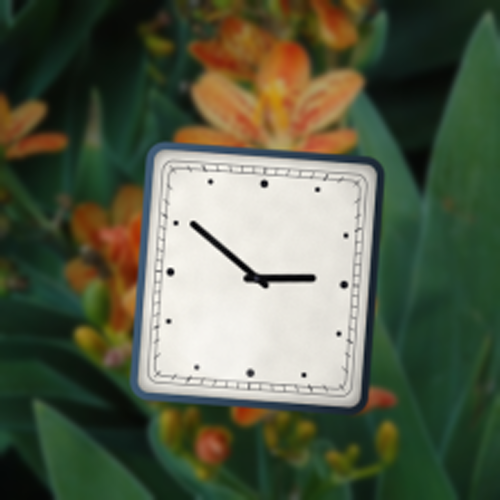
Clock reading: **2:51**
